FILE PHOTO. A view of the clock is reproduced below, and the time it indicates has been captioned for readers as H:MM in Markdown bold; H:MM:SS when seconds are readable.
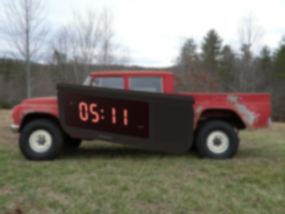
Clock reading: **5:11**
